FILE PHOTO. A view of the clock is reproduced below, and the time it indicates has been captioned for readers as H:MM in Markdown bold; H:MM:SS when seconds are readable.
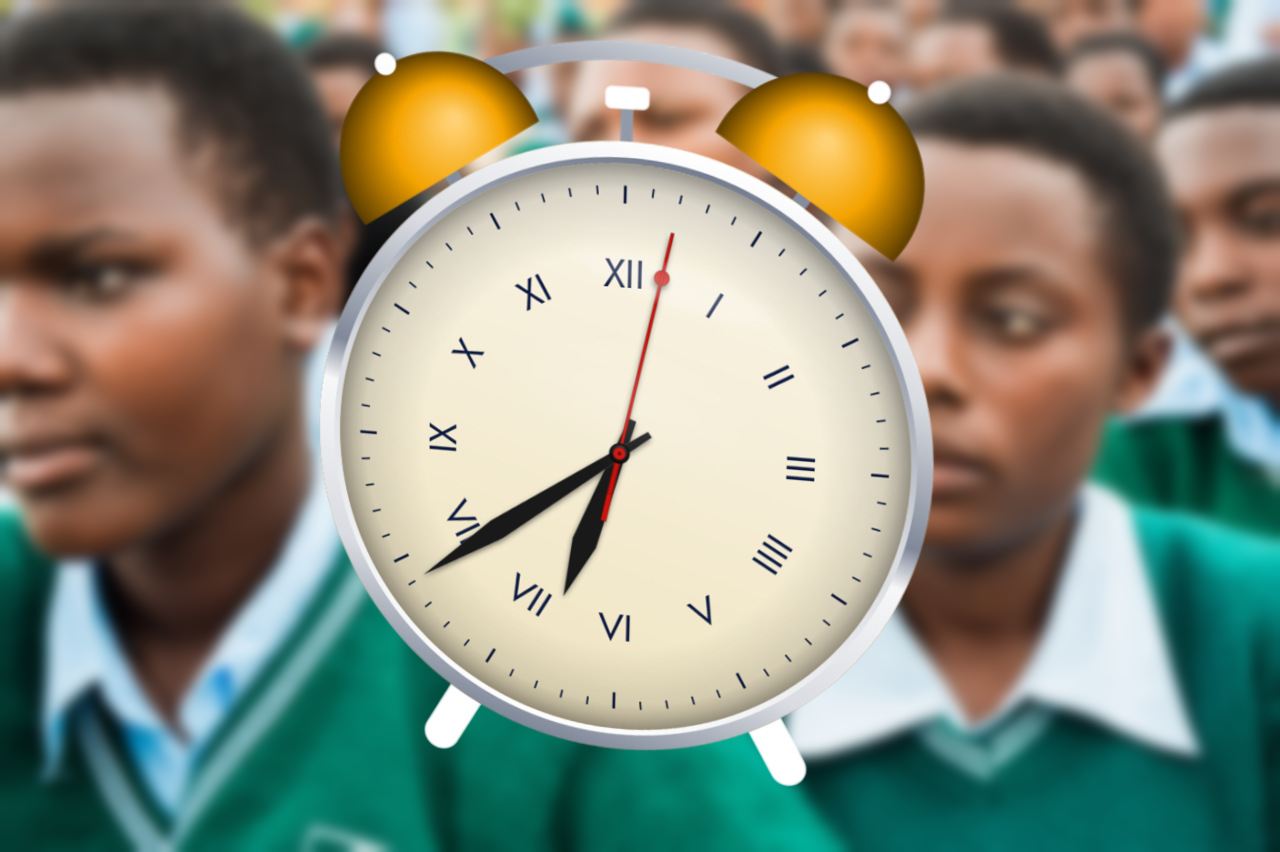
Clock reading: **6:39:02**
